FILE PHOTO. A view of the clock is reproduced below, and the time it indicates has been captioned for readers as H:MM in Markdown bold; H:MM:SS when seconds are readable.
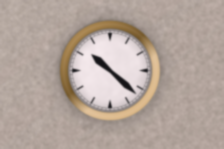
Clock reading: **10:22**
